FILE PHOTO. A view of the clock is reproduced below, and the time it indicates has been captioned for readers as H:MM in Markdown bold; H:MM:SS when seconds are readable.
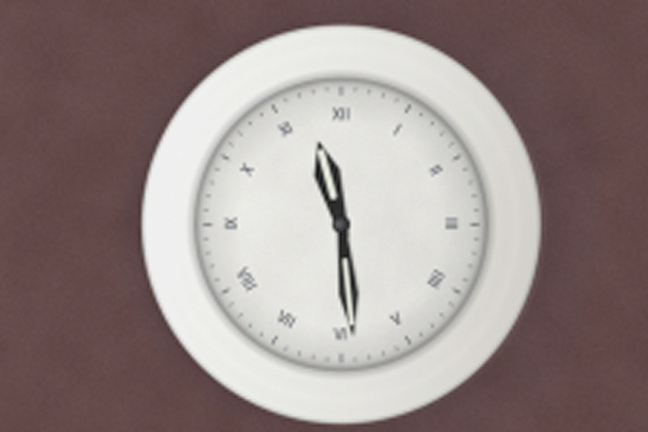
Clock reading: **11:29**
